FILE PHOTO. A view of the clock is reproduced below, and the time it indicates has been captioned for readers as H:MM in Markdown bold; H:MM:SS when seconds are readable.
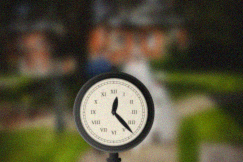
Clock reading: **12:23**
